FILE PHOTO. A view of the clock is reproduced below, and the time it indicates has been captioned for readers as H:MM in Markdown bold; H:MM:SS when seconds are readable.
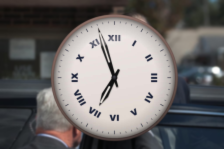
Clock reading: **6:57**
